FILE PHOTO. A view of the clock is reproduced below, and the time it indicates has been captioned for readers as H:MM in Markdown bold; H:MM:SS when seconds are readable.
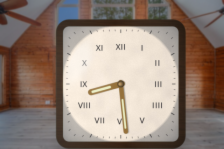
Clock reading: **8:29**
